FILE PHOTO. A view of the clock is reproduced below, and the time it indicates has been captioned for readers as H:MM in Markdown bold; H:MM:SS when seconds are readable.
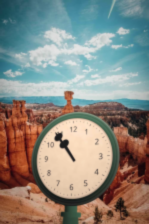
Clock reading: **10:54**
